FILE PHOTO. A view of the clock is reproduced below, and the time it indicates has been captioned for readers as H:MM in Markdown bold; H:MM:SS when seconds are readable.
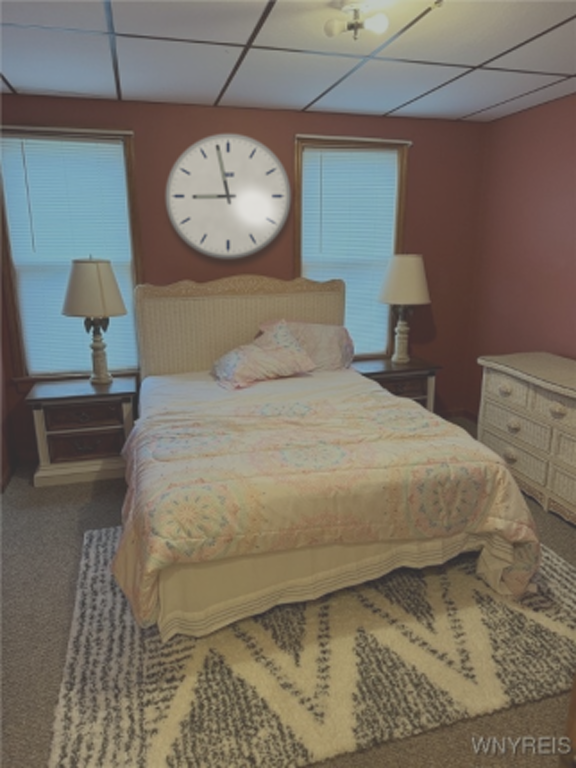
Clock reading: **8:58**
